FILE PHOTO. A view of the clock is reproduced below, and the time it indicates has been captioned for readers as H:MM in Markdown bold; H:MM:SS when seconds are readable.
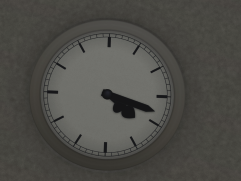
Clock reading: **4:18**
